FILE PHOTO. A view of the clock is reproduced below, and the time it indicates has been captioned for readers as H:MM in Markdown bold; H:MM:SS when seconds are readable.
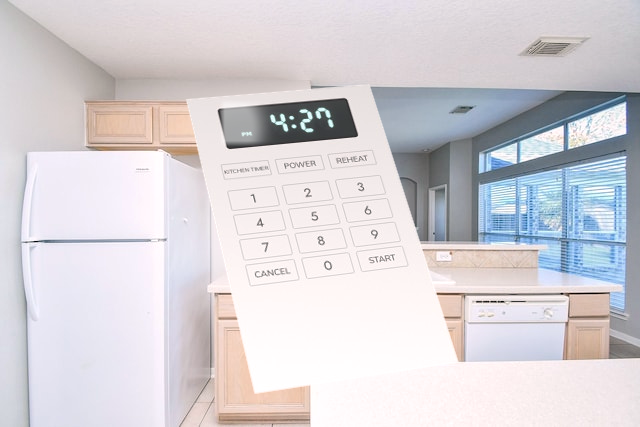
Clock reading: **4:27**
